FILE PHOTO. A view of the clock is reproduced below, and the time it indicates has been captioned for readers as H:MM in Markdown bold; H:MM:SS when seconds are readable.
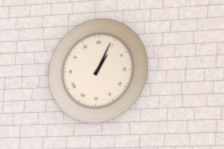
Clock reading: **1:04**
